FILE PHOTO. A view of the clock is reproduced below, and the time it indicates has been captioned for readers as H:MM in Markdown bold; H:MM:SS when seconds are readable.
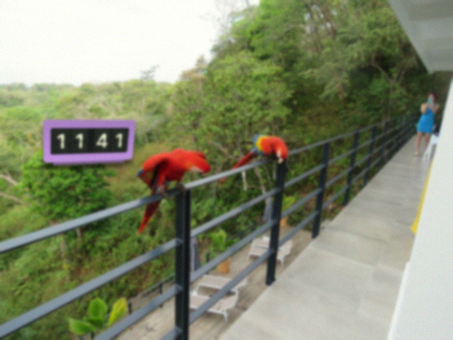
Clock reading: **11:41**
